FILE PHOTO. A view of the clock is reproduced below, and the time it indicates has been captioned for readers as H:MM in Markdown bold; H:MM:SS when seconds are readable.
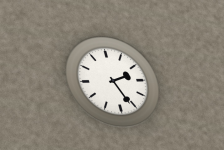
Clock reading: **2:26**
